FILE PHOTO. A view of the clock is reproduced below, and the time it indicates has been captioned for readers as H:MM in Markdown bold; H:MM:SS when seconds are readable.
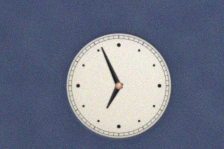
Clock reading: **6:56**
